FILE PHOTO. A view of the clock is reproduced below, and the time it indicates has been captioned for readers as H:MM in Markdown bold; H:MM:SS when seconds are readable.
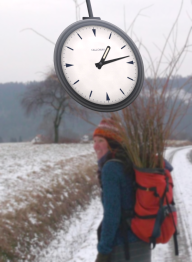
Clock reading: **1:13**
